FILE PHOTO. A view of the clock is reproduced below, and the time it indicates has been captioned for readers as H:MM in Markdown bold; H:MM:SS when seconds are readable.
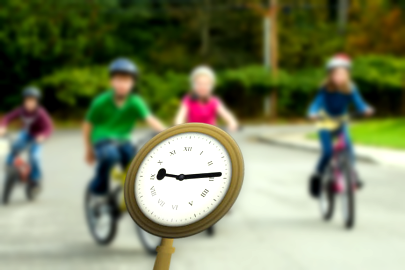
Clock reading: **9:14**
